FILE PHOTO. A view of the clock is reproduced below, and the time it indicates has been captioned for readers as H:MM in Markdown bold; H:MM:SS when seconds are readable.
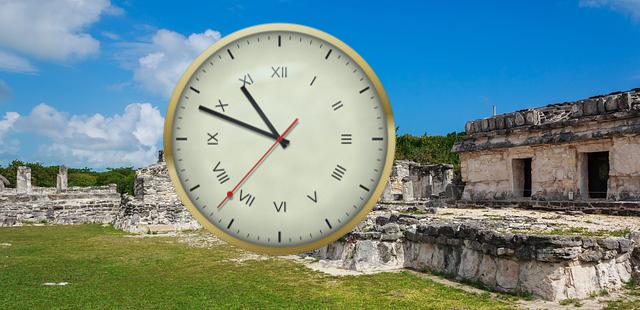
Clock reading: **10:48:37**
